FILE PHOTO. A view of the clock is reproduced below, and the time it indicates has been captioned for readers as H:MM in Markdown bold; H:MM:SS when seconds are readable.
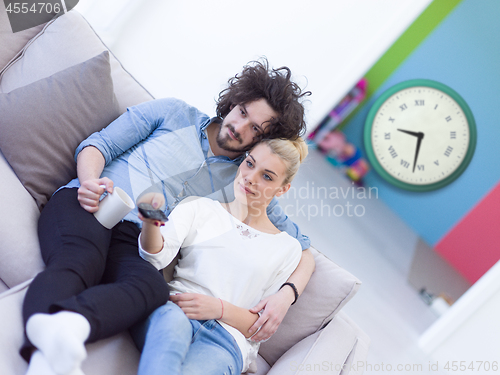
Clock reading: **9:32**
